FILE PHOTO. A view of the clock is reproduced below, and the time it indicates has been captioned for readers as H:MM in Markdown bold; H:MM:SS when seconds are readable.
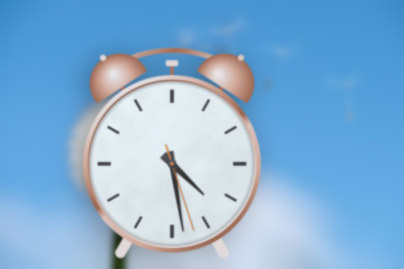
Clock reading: **4:28:27**
